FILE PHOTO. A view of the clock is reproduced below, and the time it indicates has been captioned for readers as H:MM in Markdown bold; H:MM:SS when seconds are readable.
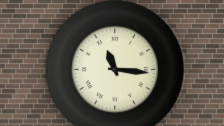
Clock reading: **11:16**
